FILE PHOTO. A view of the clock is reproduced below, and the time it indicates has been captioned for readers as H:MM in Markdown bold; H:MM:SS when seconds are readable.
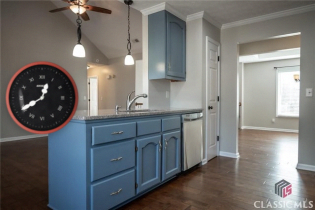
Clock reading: **12:40**
